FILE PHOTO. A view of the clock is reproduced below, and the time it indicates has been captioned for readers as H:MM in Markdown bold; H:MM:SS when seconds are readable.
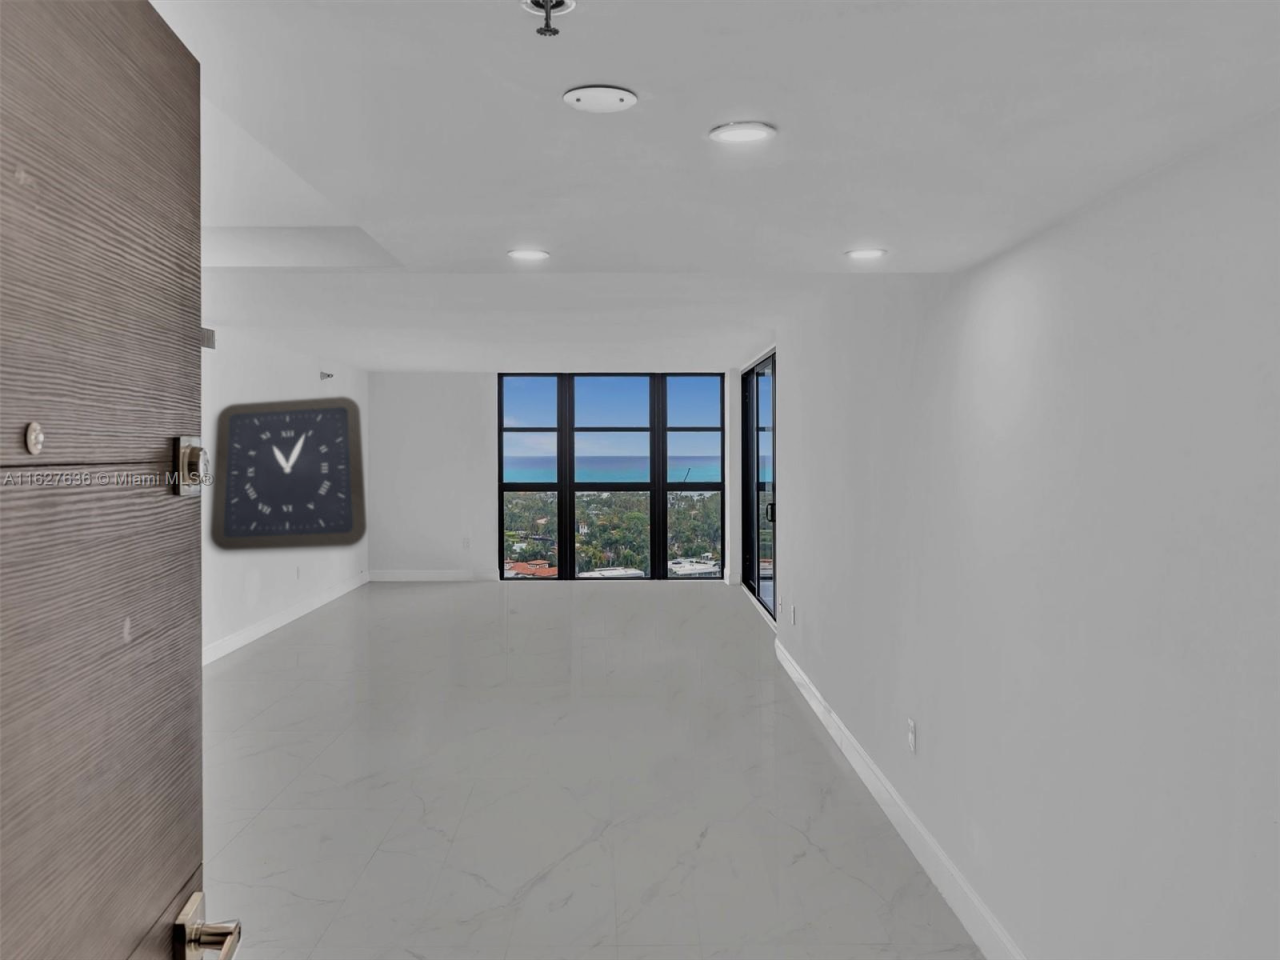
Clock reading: **11:04**
